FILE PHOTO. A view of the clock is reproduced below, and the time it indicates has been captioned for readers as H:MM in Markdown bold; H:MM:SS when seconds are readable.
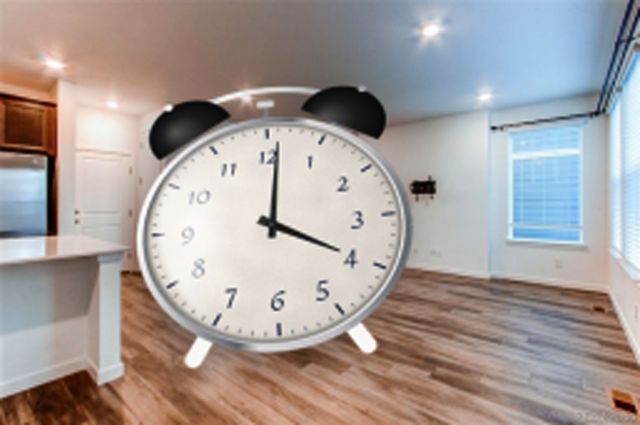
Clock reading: **4:01**
